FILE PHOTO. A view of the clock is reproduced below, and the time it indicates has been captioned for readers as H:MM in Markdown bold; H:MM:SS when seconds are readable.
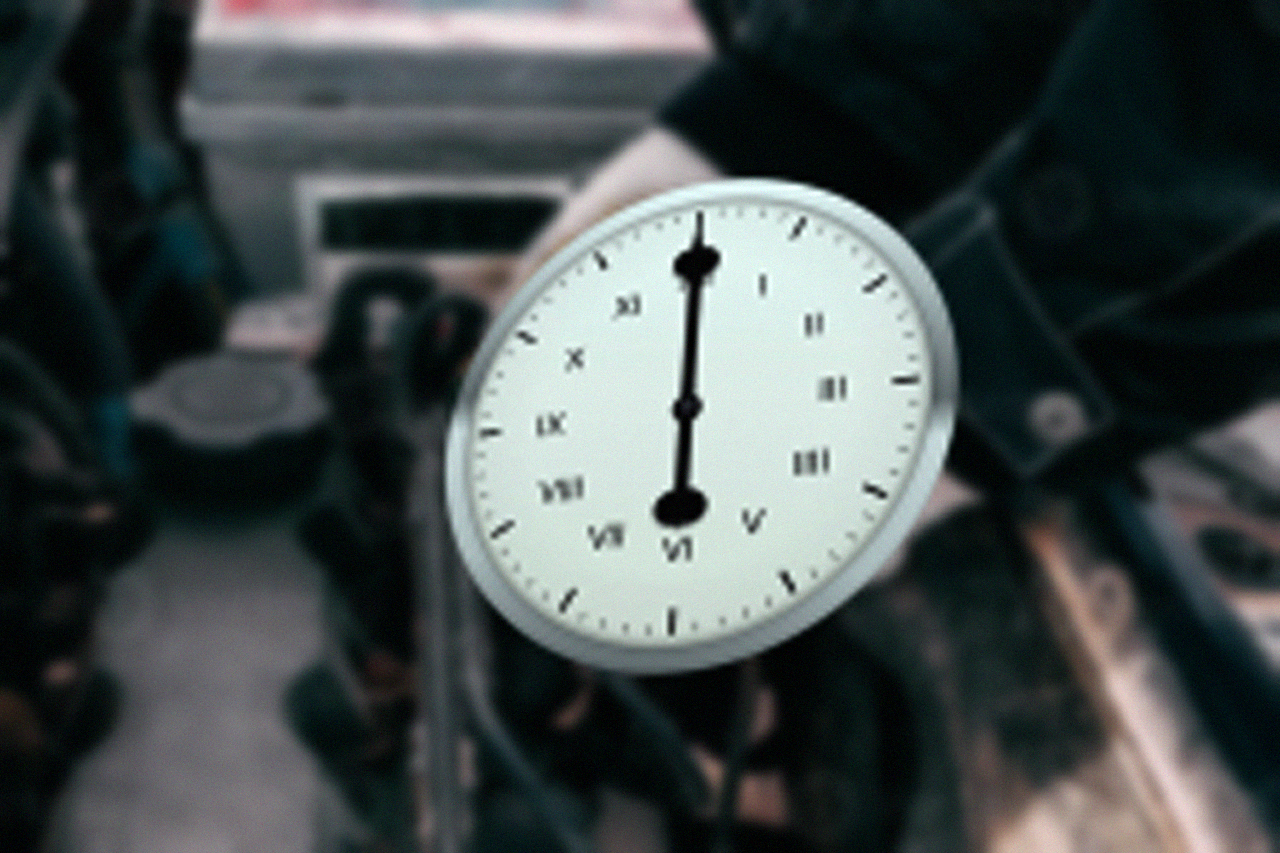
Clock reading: **6:00**
